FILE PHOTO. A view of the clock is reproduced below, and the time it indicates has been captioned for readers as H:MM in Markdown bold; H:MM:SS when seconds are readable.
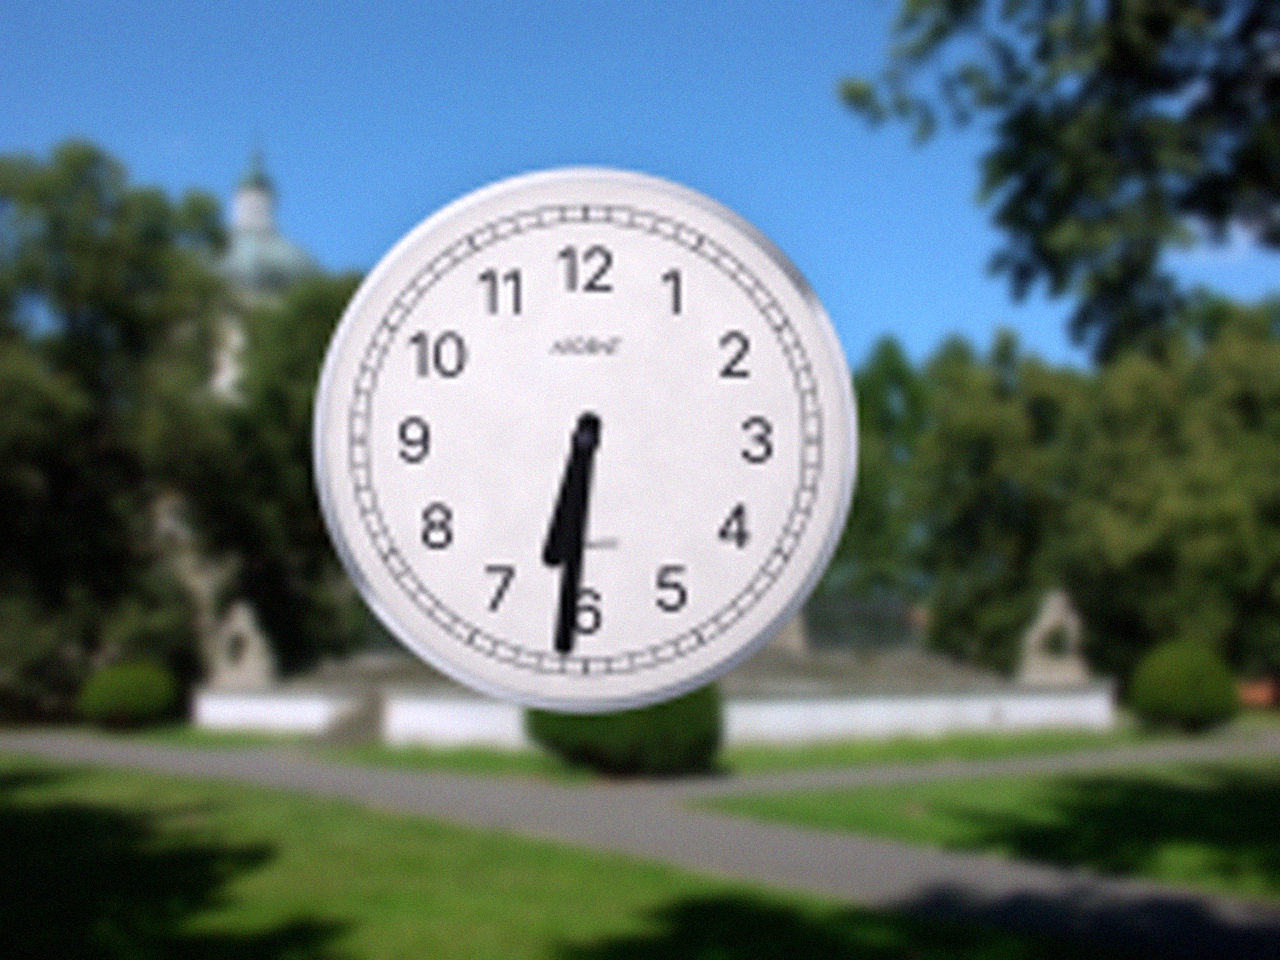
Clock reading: **6:31**
